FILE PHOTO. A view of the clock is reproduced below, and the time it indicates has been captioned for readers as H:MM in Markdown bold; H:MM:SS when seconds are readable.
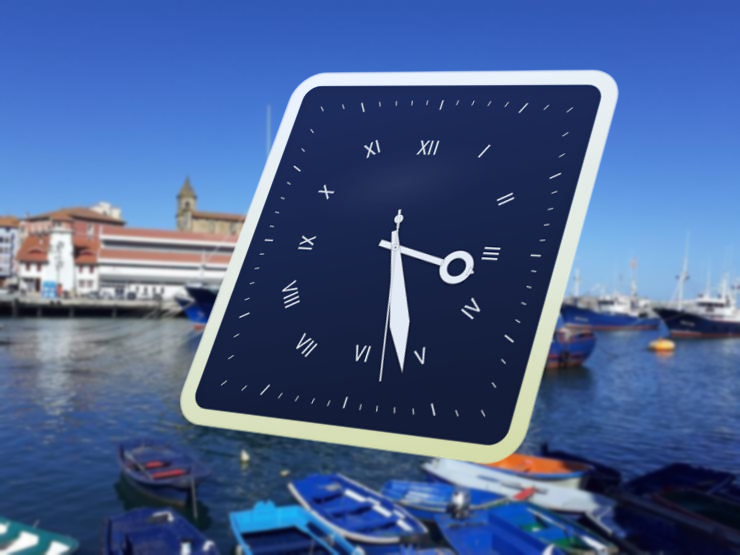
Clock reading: **3:26:28**
